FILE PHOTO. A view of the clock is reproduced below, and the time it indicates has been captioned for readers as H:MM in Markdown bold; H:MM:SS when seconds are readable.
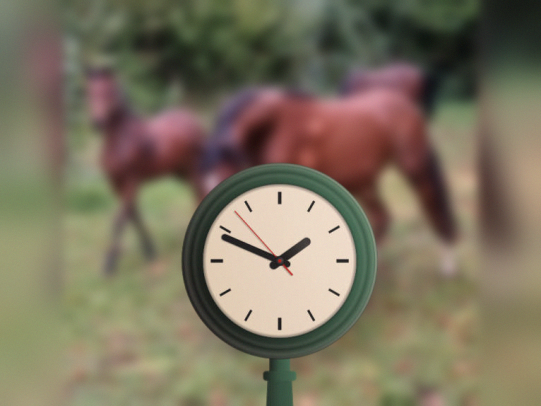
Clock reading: **1:48:53**
